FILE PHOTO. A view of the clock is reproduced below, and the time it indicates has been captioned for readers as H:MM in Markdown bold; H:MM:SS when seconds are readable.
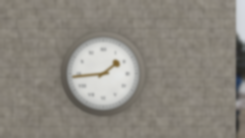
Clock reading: **1:44**
